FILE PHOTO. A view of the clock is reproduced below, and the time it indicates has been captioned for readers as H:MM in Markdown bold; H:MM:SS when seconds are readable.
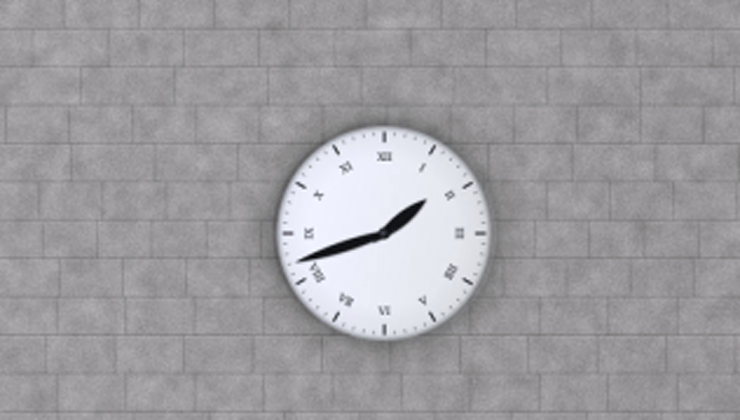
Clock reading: **1:42**
